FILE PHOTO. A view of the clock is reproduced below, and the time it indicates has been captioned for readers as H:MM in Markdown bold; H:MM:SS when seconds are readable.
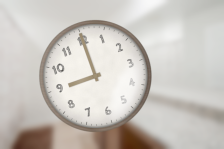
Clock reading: **9:00**
